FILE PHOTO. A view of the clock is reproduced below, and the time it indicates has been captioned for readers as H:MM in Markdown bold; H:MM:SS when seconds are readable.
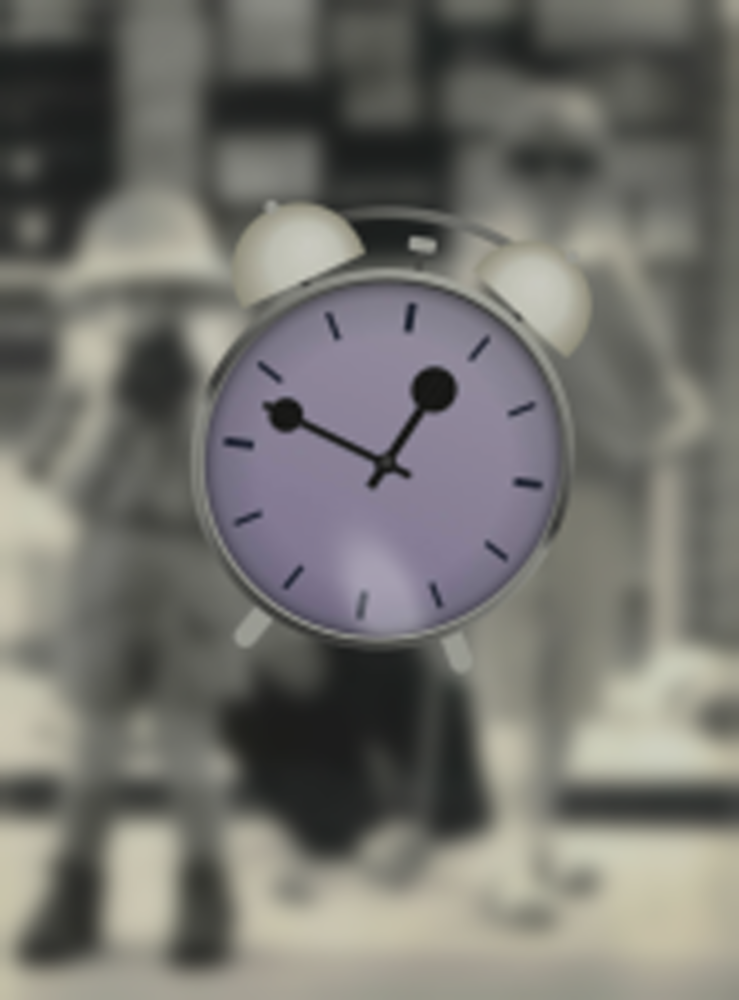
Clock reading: **12:48**
